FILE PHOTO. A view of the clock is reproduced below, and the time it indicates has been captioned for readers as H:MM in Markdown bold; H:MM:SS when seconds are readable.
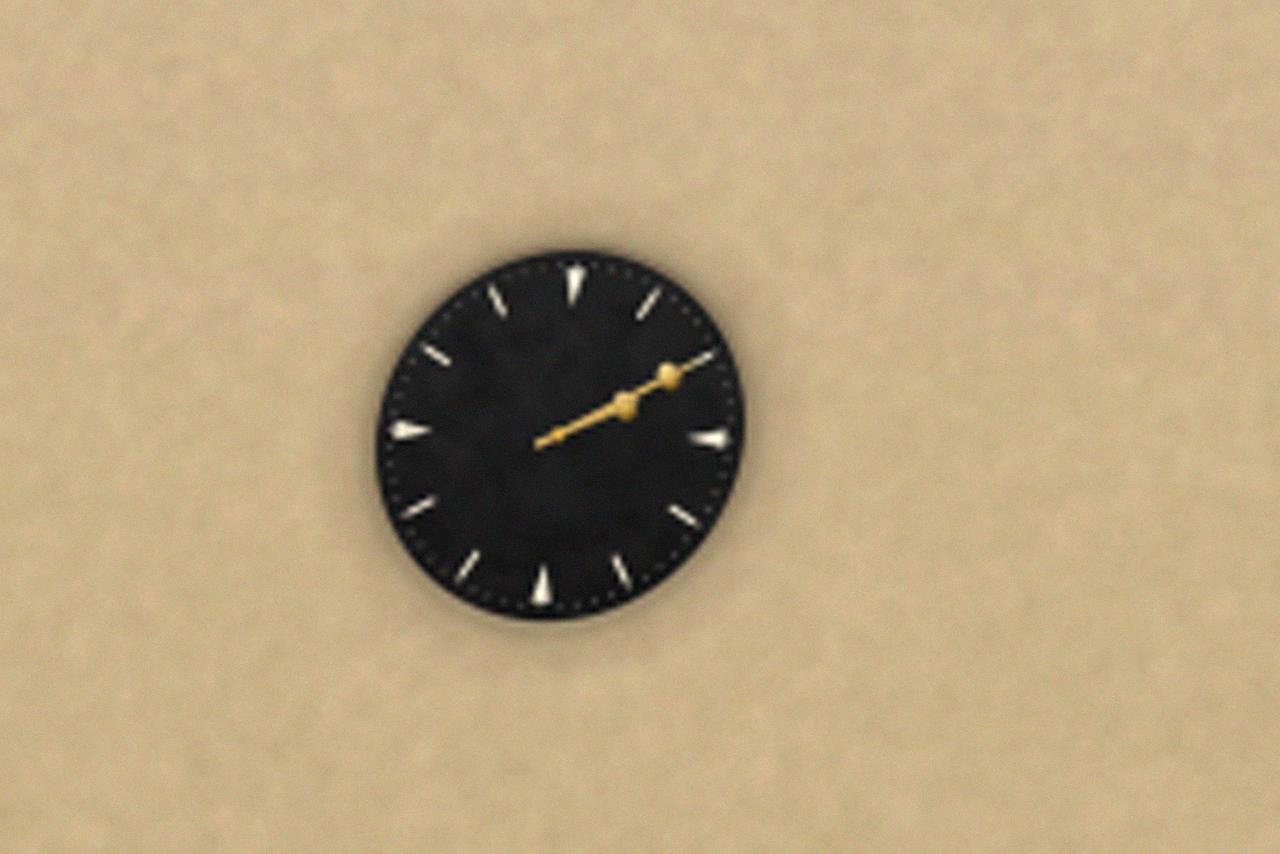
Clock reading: **2:10**
